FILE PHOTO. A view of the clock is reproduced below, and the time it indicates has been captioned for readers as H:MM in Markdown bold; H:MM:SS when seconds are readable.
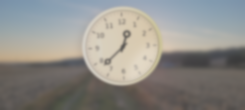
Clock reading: **12:38**
